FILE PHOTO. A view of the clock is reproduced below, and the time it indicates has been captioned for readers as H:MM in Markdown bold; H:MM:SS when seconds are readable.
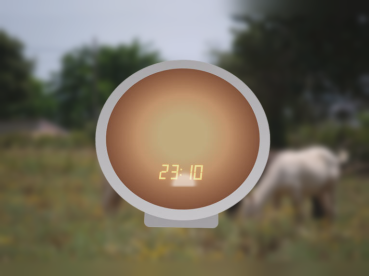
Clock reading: **23:10**
